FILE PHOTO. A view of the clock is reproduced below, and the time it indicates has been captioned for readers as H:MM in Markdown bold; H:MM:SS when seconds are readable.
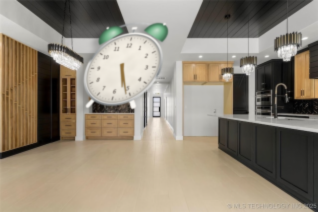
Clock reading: **5:26**
